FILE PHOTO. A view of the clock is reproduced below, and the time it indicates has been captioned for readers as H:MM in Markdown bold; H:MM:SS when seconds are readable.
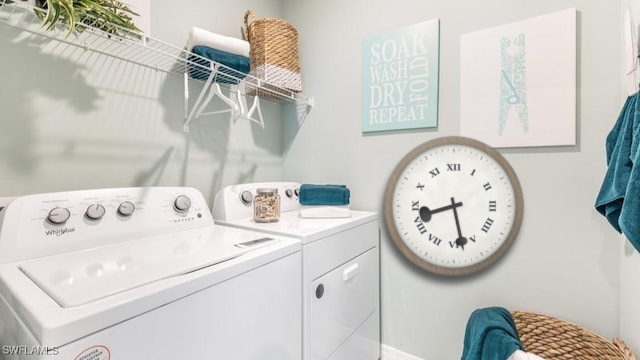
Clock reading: **8:28**
